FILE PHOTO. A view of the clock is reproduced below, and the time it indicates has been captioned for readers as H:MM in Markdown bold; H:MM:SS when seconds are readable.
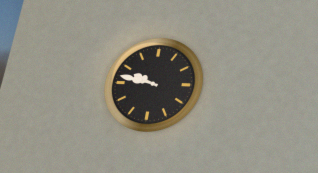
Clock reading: **9:47**
